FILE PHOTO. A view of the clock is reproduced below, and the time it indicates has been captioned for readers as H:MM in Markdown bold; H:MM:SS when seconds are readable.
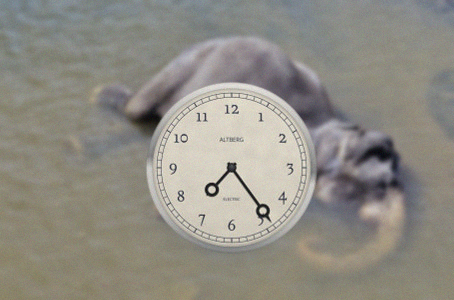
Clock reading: **7:24**
